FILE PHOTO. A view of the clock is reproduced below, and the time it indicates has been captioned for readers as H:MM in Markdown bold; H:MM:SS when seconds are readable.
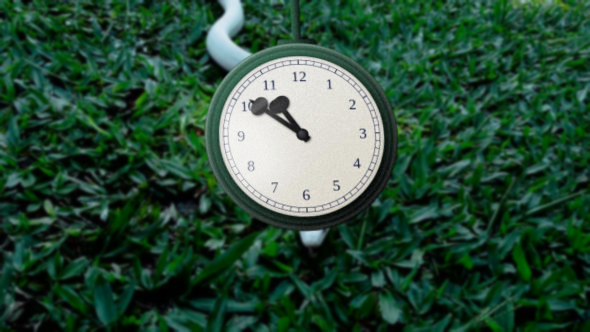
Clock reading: **10:51**
